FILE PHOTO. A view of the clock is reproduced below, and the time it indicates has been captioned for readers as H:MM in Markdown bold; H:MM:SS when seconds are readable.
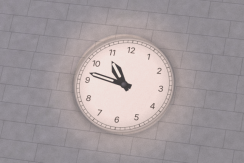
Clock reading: **10:47**
